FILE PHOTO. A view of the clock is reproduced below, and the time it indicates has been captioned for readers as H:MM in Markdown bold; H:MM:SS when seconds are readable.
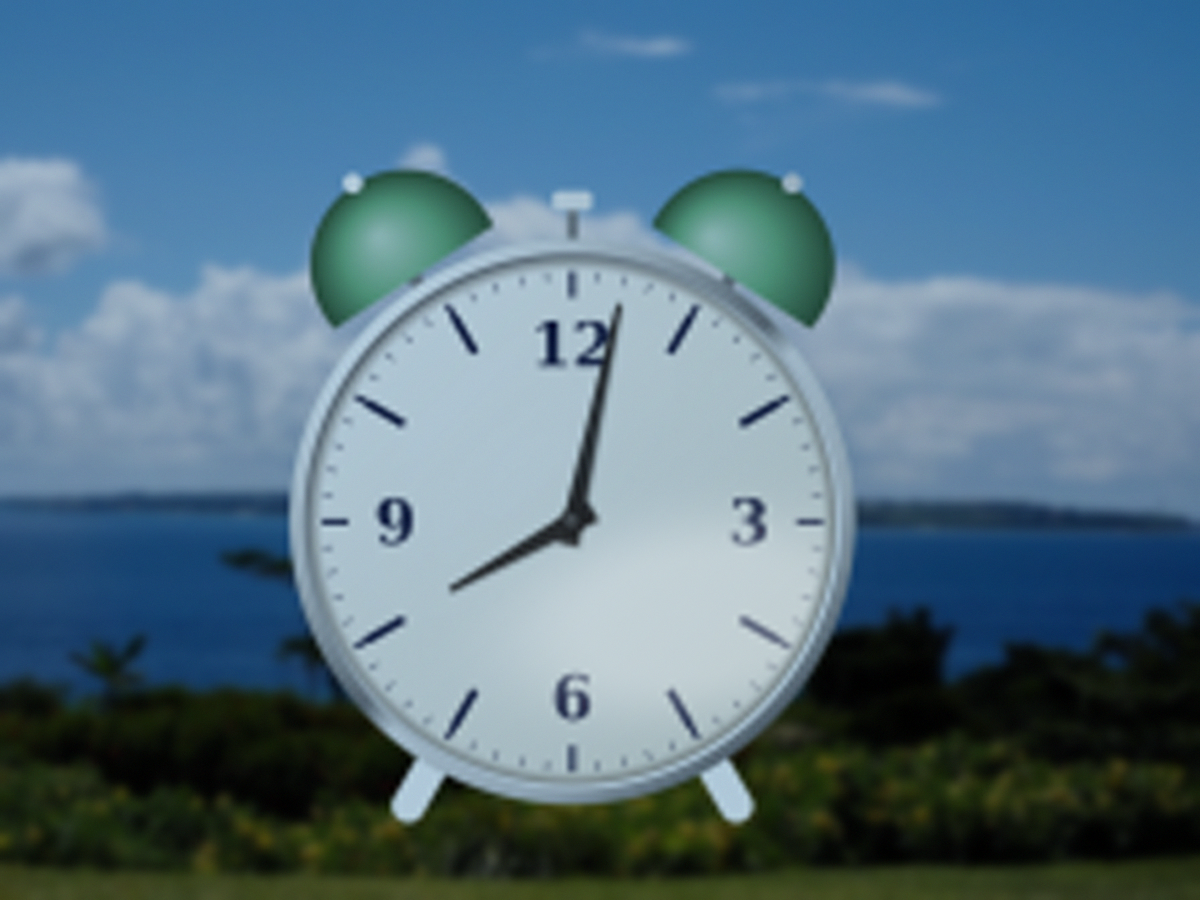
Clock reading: **8:02**
